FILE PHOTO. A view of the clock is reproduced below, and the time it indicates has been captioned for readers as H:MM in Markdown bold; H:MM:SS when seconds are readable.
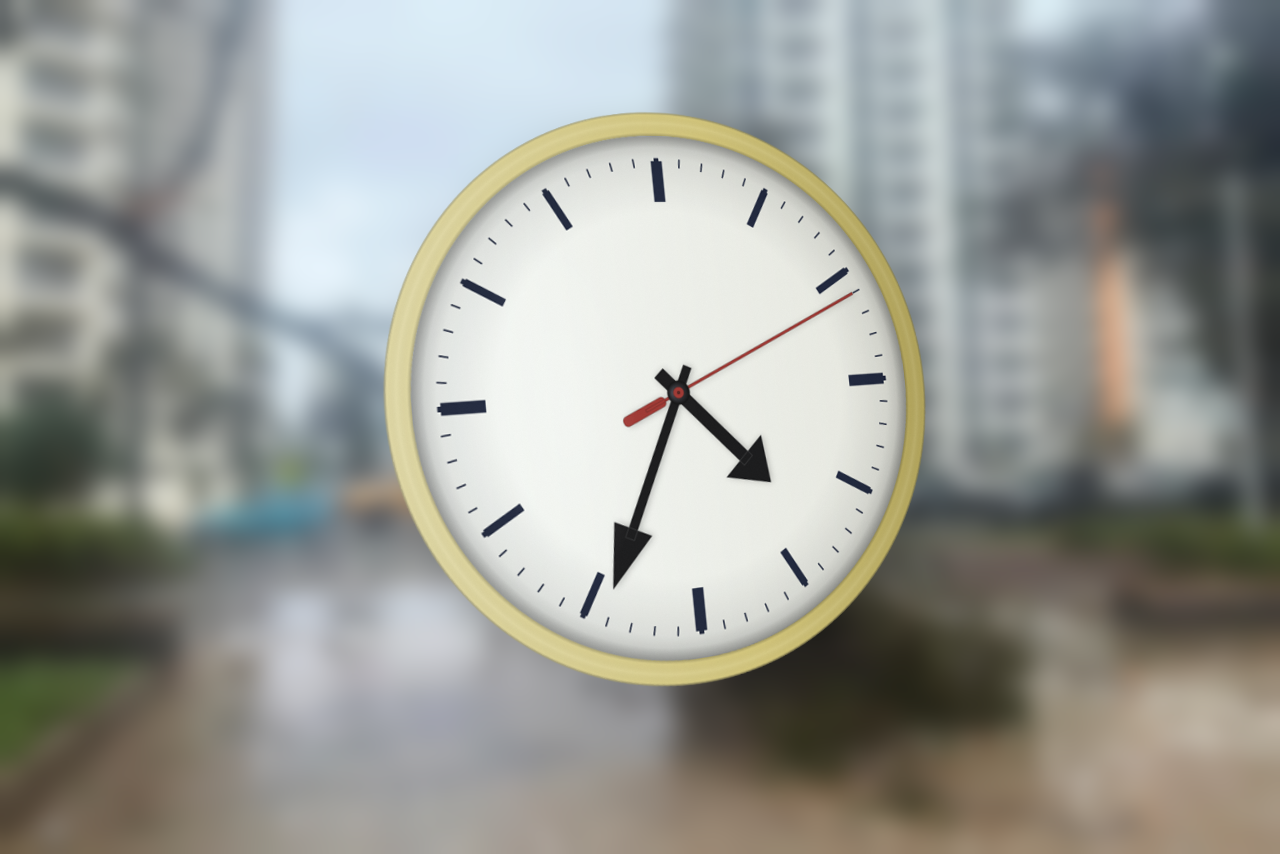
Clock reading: **4:34:11**
